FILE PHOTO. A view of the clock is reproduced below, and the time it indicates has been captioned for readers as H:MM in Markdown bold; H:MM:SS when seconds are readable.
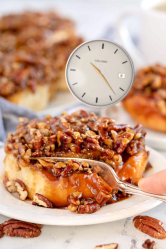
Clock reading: **10:23**
